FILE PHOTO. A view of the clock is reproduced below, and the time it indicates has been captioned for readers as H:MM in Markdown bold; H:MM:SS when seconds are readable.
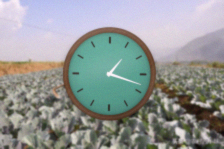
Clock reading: **1:18**
